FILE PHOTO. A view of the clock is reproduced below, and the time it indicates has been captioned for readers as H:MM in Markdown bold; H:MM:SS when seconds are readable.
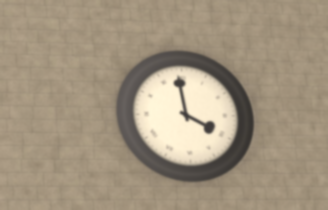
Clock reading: **3:59**
